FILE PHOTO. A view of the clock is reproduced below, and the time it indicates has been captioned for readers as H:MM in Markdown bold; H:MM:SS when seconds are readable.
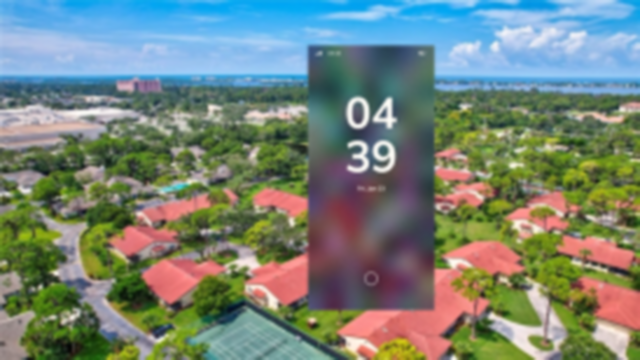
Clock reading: **4:39**
